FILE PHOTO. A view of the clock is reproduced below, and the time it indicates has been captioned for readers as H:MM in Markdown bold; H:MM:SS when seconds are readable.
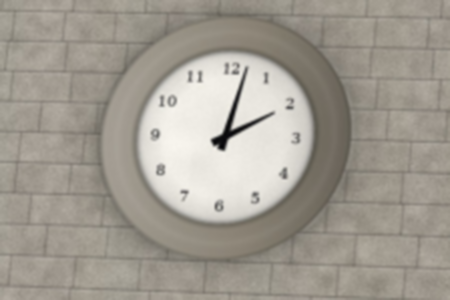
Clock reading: **2:02**
